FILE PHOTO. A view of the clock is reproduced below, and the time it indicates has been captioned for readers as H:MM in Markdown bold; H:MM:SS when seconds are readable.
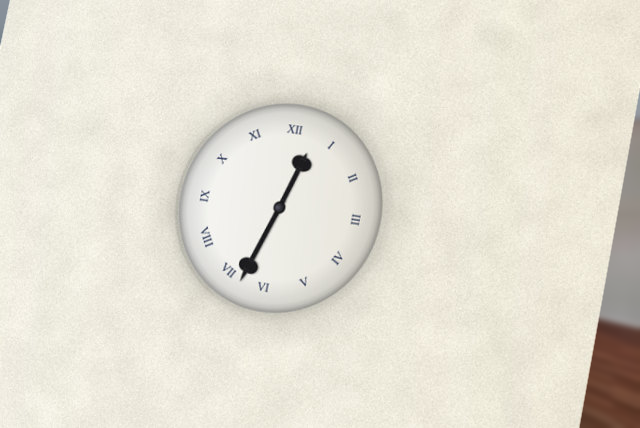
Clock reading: **12:33**
